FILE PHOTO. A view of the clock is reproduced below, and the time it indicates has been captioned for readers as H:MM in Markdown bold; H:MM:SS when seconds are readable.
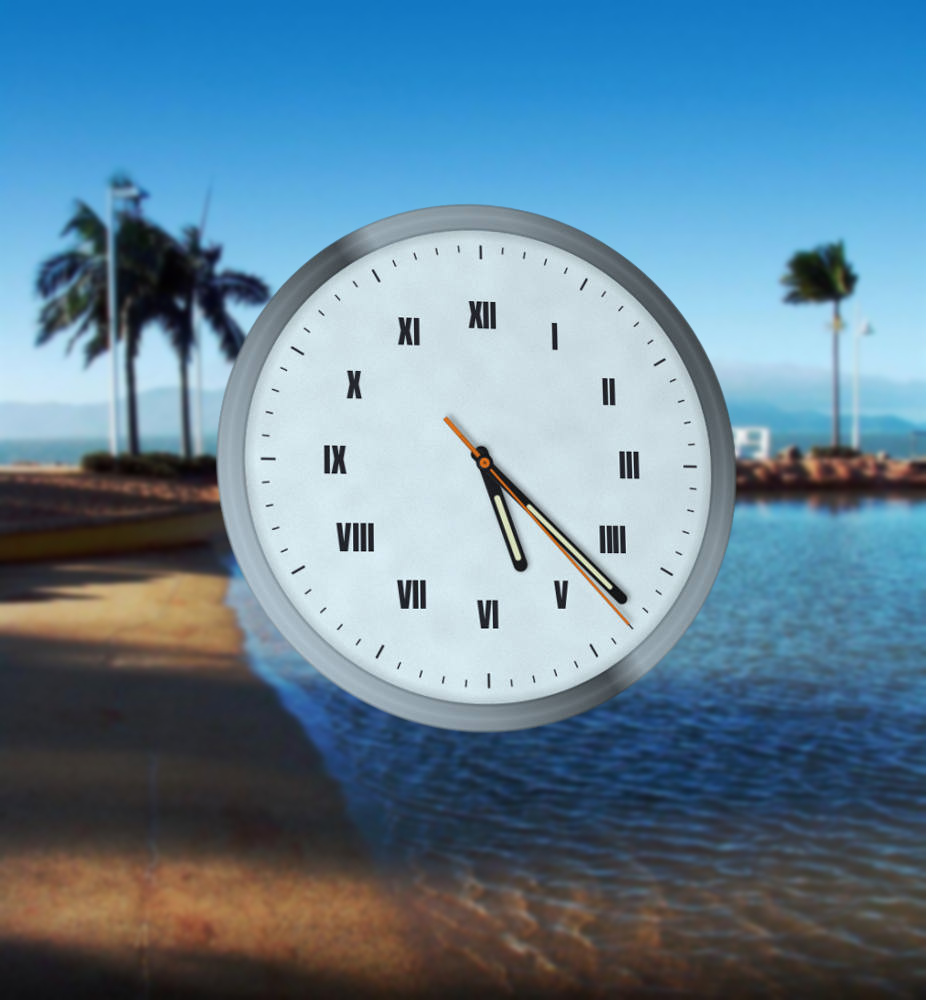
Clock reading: **5:22:23**
